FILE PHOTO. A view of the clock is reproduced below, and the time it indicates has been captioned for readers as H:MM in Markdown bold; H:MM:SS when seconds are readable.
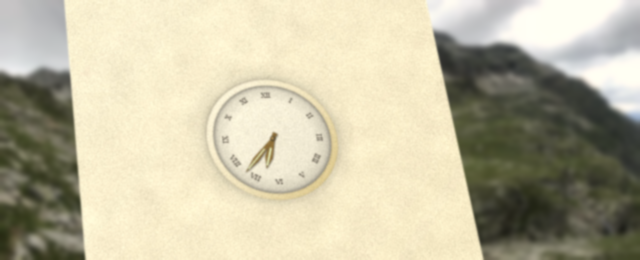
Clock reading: **6:37**
